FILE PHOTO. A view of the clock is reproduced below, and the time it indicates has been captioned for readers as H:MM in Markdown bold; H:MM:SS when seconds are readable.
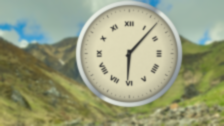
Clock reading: **6:07**
